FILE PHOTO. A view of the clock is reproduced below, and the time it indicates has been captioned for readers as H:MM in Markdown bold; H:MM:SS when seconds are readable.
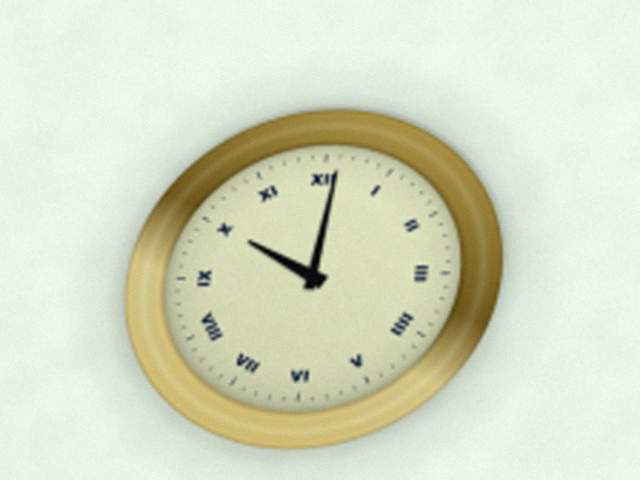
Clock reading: **10:01**
